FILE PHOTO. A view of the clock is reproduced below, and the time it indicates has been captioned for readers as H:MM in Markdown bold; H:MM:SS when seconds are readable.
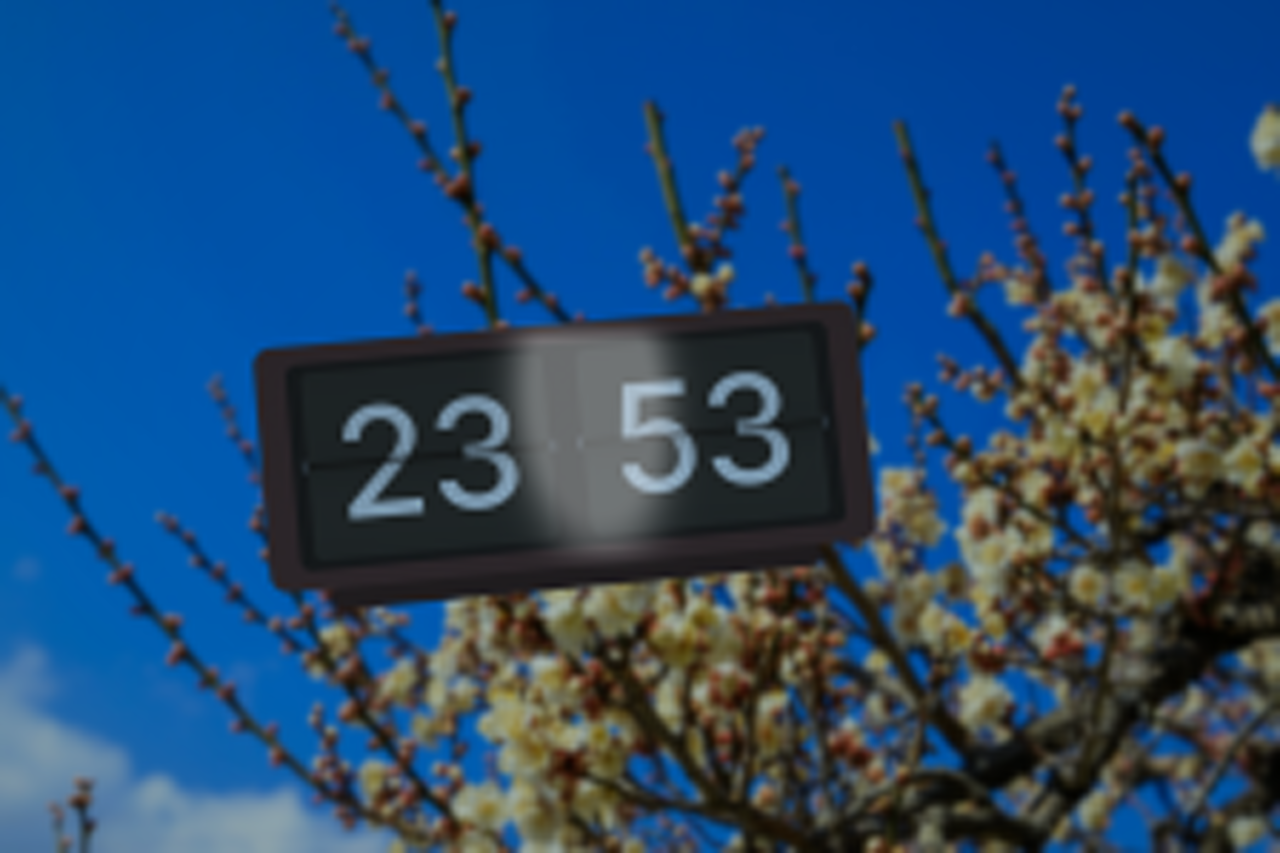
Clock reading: **23:53**
